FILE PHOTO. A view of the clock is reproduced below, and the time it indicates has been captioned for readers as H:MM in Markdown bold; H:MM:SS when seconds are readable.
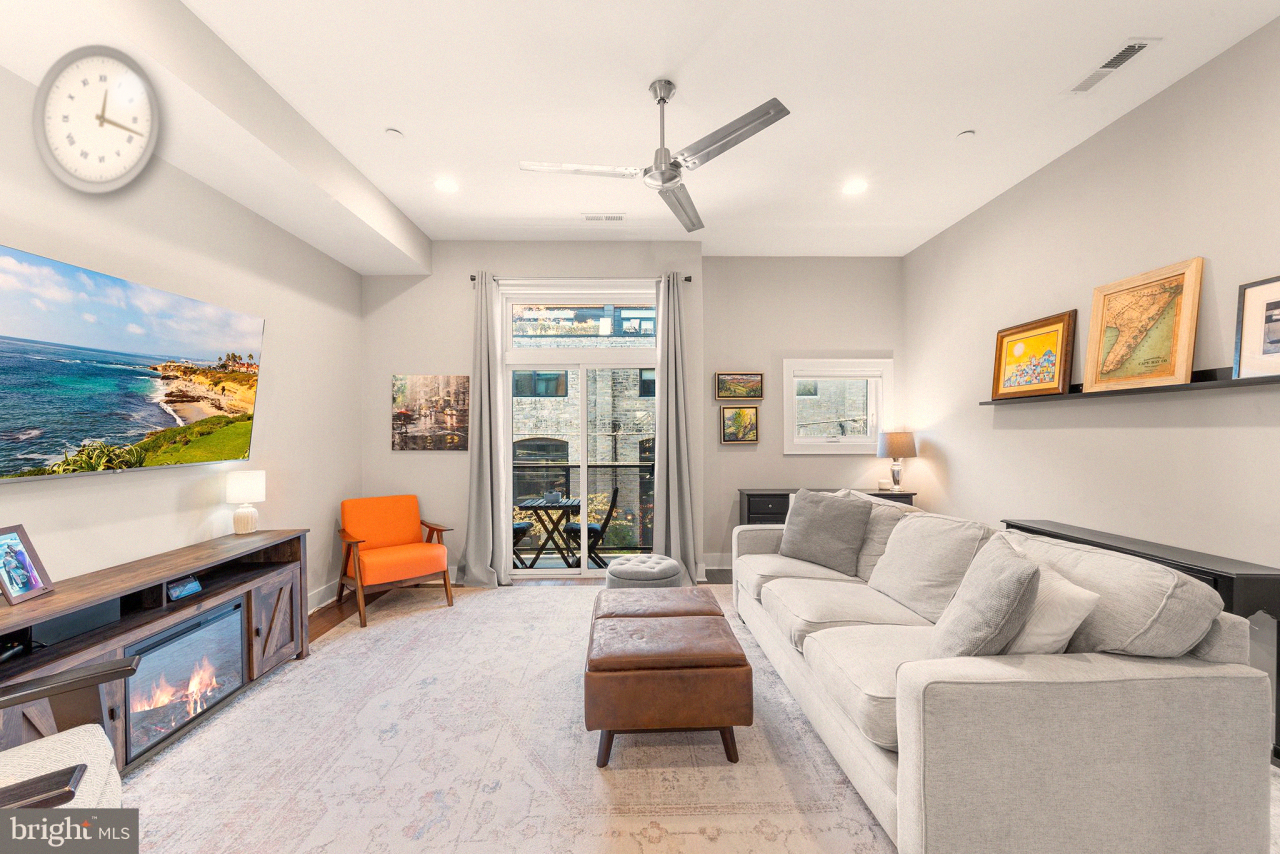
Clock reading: **12:18**
